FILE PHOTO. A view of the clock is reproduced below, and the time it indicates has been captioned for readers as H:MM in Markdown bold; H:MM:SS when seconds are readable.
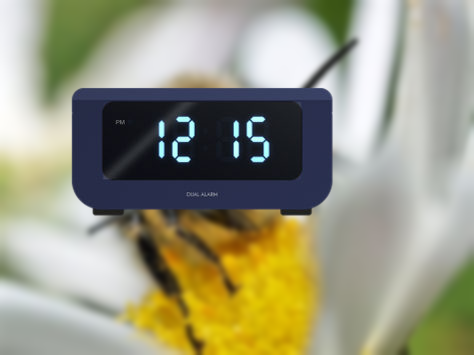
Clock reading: **12:15**
